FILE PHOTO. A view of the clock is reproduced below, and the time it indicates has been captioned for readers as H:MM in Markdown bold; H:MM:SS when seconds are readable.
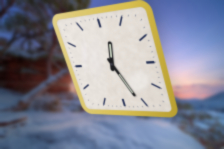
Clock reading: **12:26**
